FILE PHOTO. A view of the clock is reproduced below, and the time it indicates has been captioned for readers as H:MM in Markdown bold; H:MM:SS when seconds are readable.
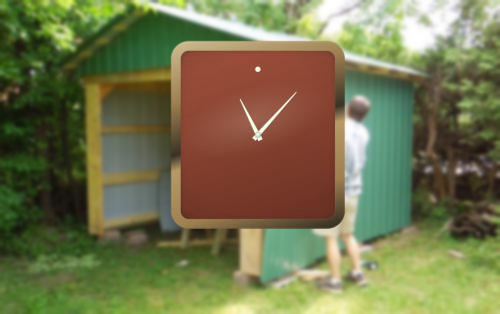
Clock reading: **11:07**
